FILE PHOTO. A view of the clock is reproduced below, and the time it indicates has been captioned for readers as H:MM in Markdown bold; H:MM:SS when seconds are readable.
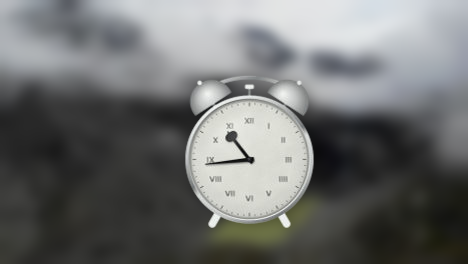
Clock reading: **10:44**
